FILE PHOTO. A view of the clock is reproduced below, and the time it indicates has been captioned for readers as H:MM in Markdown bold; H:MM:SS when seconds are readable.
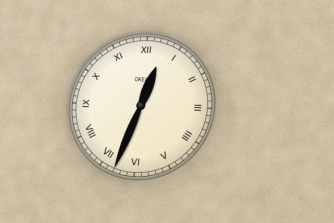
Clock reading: **12:33**
